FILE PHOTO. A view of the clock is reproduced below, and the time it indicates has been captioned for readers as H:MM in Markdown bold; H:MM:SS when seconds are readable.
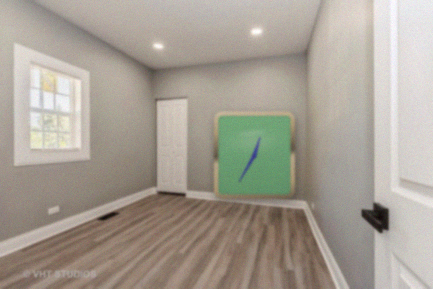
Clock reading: **12:35**
